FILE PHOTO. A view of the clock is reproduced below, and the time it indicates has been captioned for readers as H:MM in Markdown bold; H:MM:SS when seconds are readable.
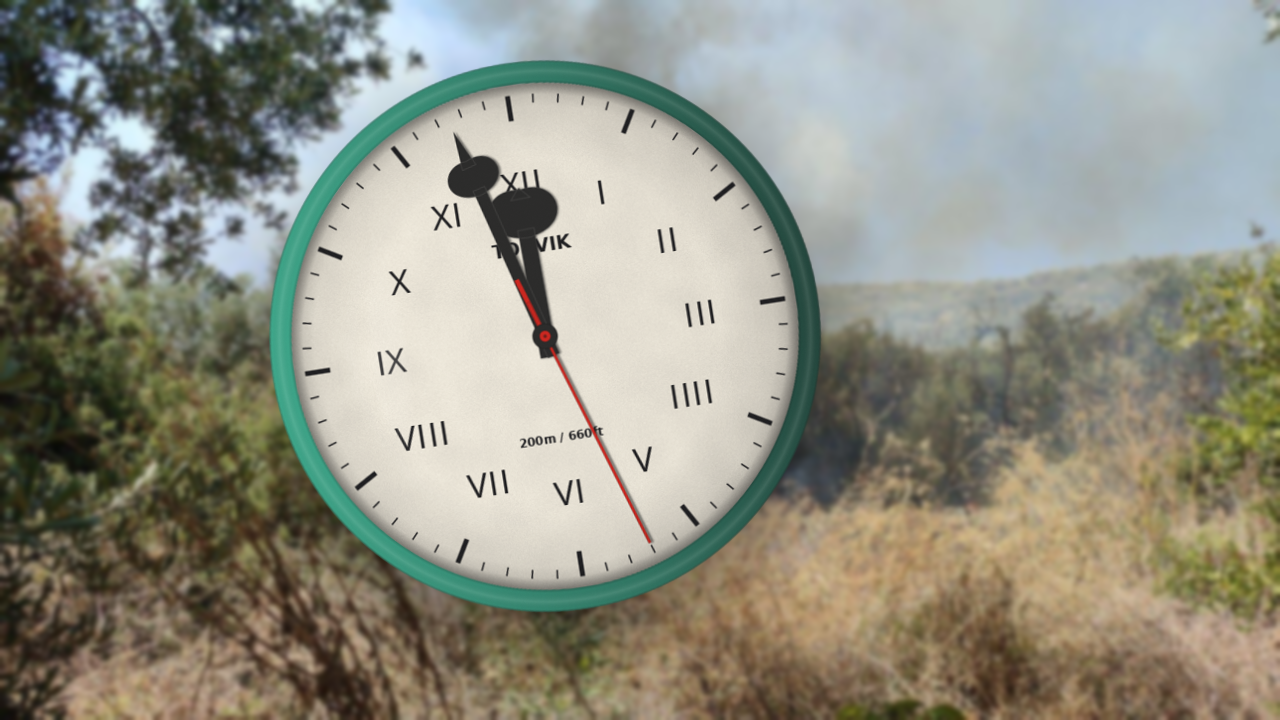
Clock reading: **11:57:27**
